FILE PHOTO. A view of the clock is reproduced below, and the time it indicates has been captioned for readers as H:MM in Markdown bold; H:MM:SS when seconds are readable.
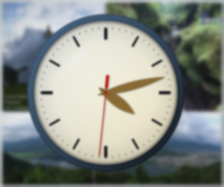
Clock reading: **4:12:31**
